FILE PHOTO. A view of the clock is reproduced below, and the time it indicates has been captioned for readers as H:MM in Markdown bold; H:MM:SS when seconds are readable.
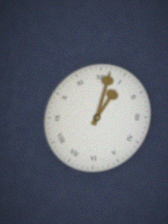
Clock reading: **1:02**
